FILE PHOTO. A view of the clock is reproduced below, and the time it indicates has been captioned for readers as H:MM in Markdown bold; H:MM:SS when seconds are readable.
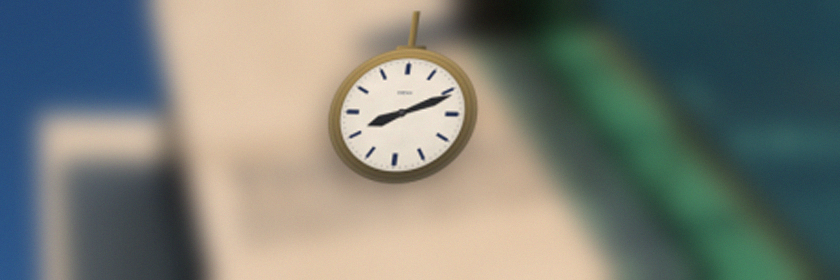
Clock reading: **8:11**
